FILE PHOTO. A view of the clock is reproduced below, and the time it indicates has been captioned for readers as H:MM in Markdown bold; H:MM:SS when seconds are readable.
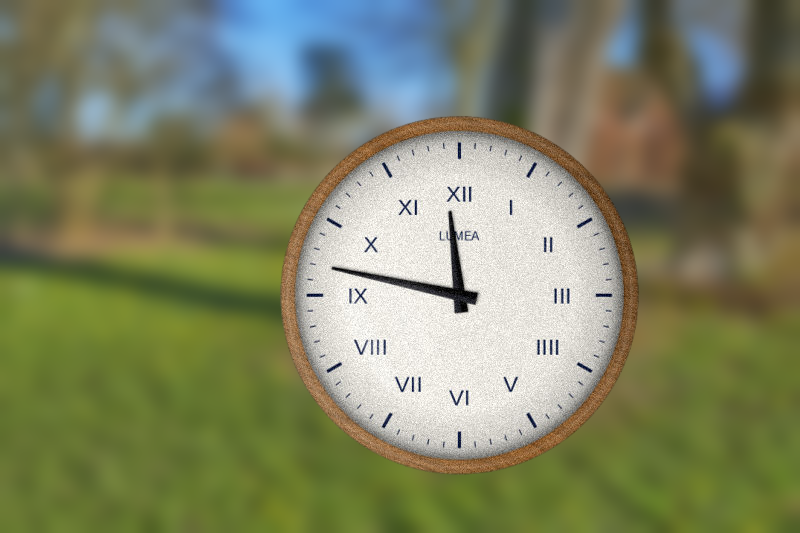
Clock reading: **11:47**
